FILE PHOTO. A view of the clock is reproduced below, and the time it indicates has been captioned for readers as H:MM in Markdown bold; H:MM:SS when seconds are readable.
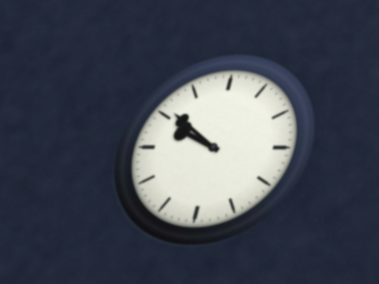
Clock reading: **9:51**
